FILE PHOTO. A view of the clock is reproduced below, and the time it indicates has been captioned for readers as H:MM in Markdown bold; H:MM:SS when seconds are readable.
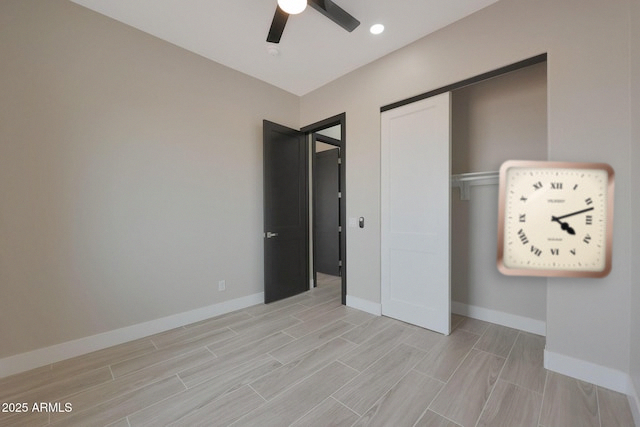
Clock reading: **4:12**
